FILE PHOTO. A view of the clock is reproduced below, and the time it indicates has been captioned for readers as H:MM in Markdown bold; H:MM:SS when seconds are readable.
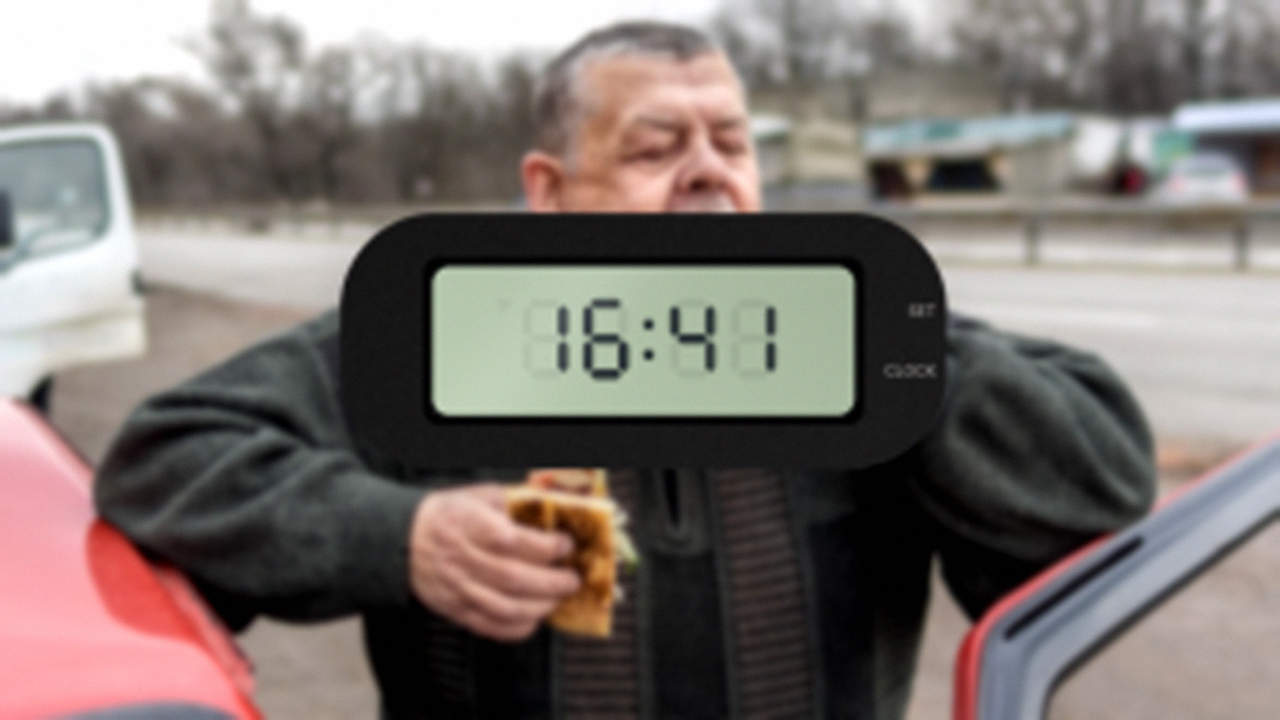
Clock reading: **16:41**
